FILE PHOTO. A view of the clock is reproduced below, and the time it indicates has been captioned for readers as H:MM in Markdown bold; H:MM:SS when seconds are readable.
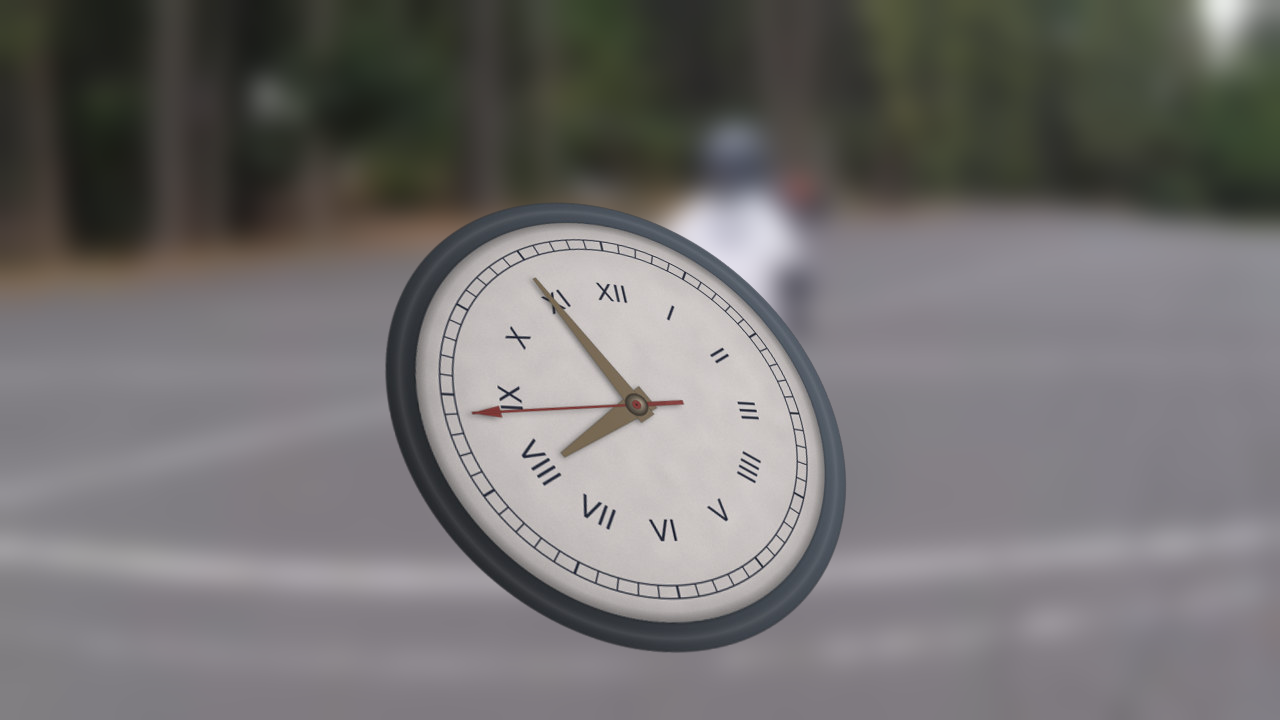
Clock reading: **7:54:44**
